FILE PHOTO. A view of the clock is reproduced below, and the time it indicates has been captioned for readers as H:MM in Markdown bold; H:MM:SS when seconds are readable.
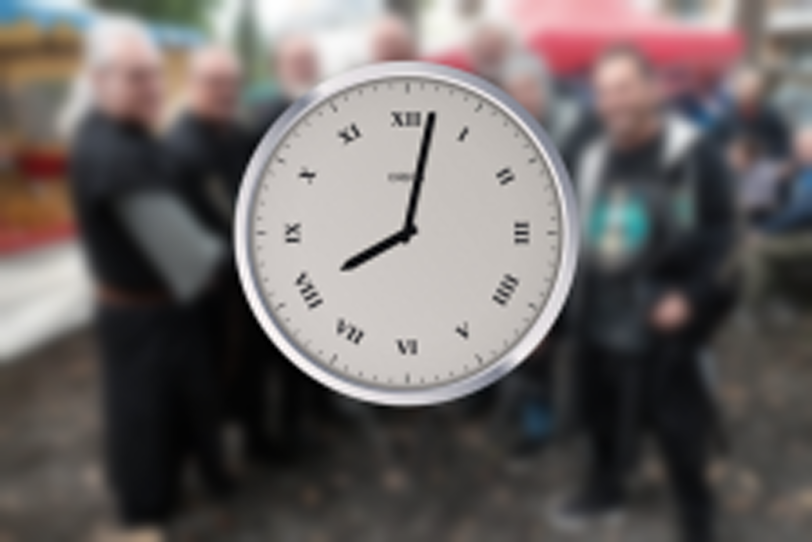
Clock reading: **8:02**
